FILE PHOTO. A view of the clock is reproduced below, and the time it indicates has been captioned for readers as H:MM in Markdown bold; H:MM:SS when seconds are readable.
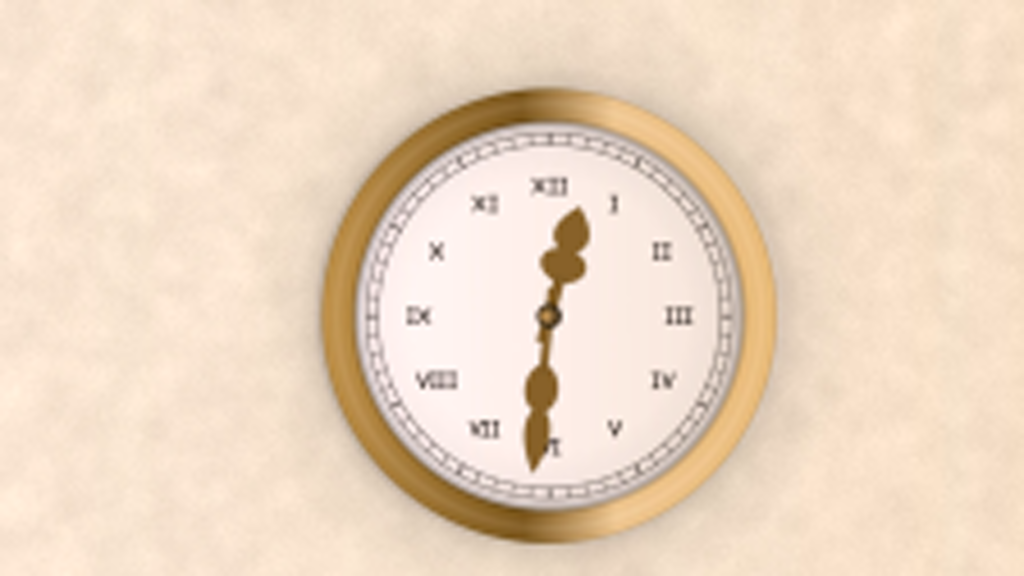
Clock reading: **12:31**
